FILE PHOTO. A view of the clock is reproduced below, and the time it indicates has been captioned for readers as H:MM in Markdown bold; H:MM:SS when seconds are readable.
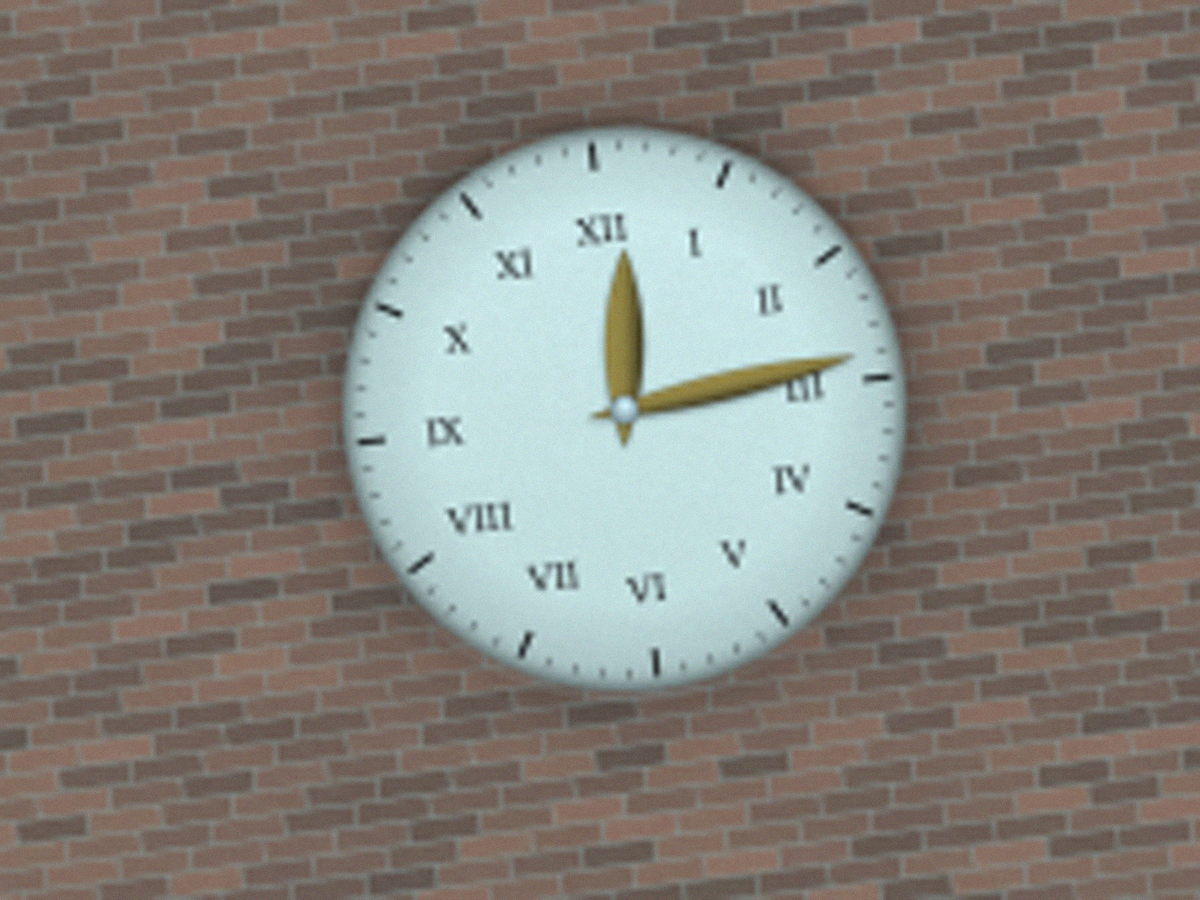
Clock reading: **12:14**
